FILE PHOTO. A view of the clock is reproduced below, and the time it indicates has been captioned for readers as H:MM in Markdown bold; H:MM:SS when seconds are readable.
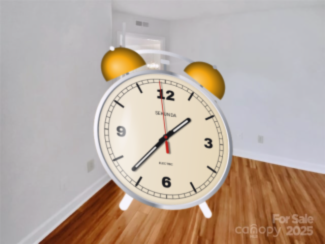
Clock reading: **1:36:59**
